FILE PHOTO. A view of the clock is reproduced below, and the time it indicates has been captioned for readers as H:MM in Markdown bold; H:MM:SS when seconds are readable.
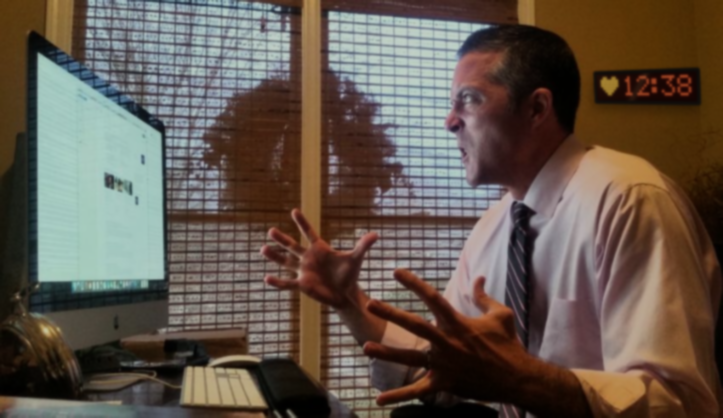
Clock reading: **12:38**
